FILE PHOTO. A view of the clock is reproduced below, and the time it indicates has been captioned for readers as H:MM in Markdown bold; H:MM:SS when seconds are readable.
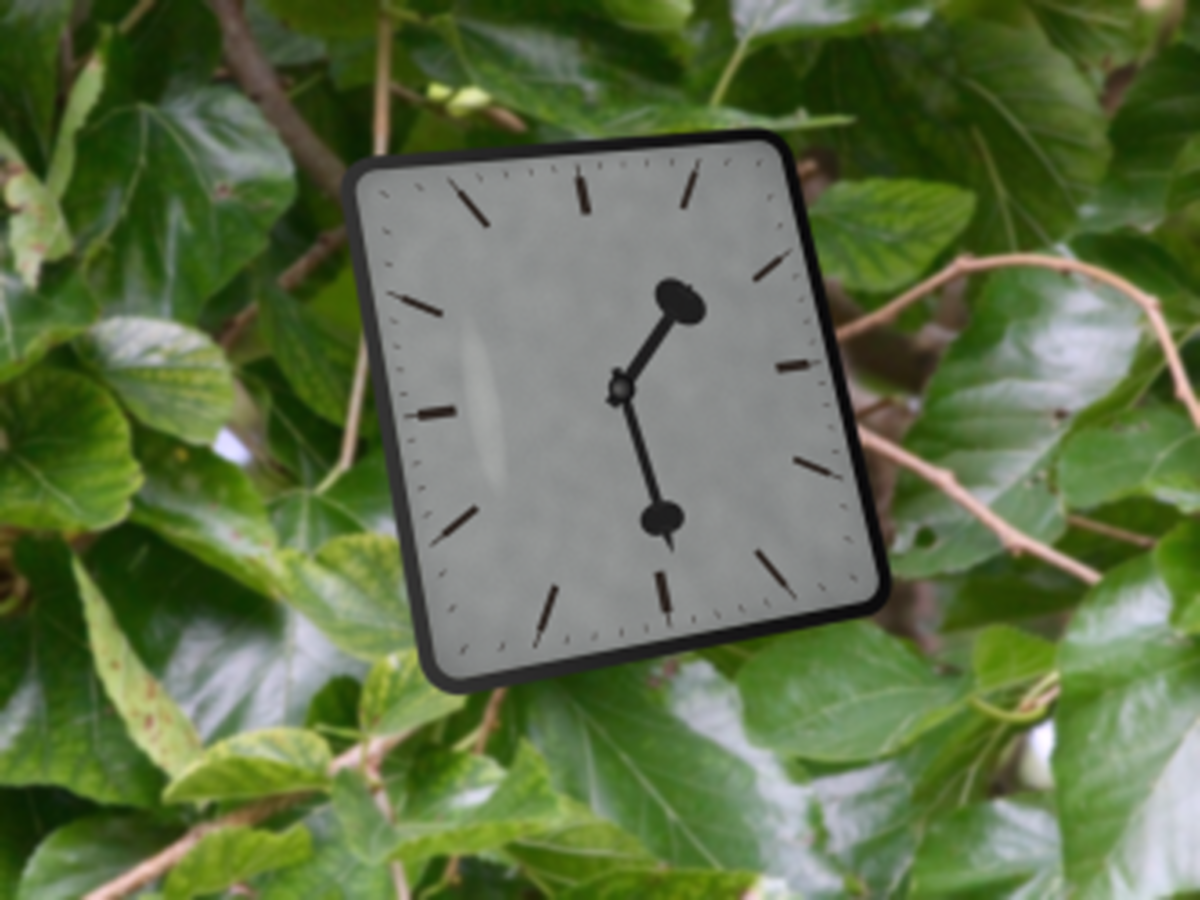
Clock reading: **1:29**
